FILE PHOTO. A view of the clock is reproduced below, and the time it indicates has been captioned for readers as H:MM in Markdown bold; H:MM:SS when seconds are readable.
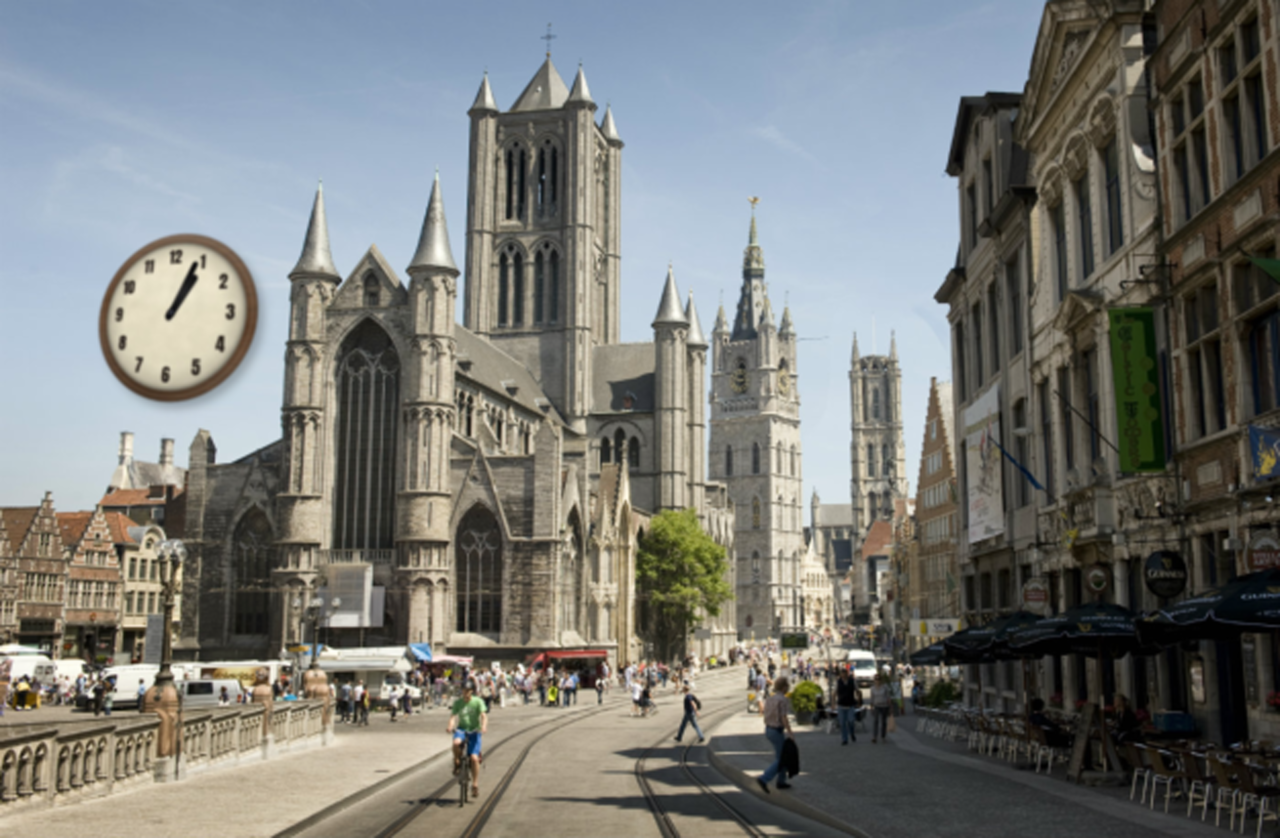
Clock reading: **1:04**
